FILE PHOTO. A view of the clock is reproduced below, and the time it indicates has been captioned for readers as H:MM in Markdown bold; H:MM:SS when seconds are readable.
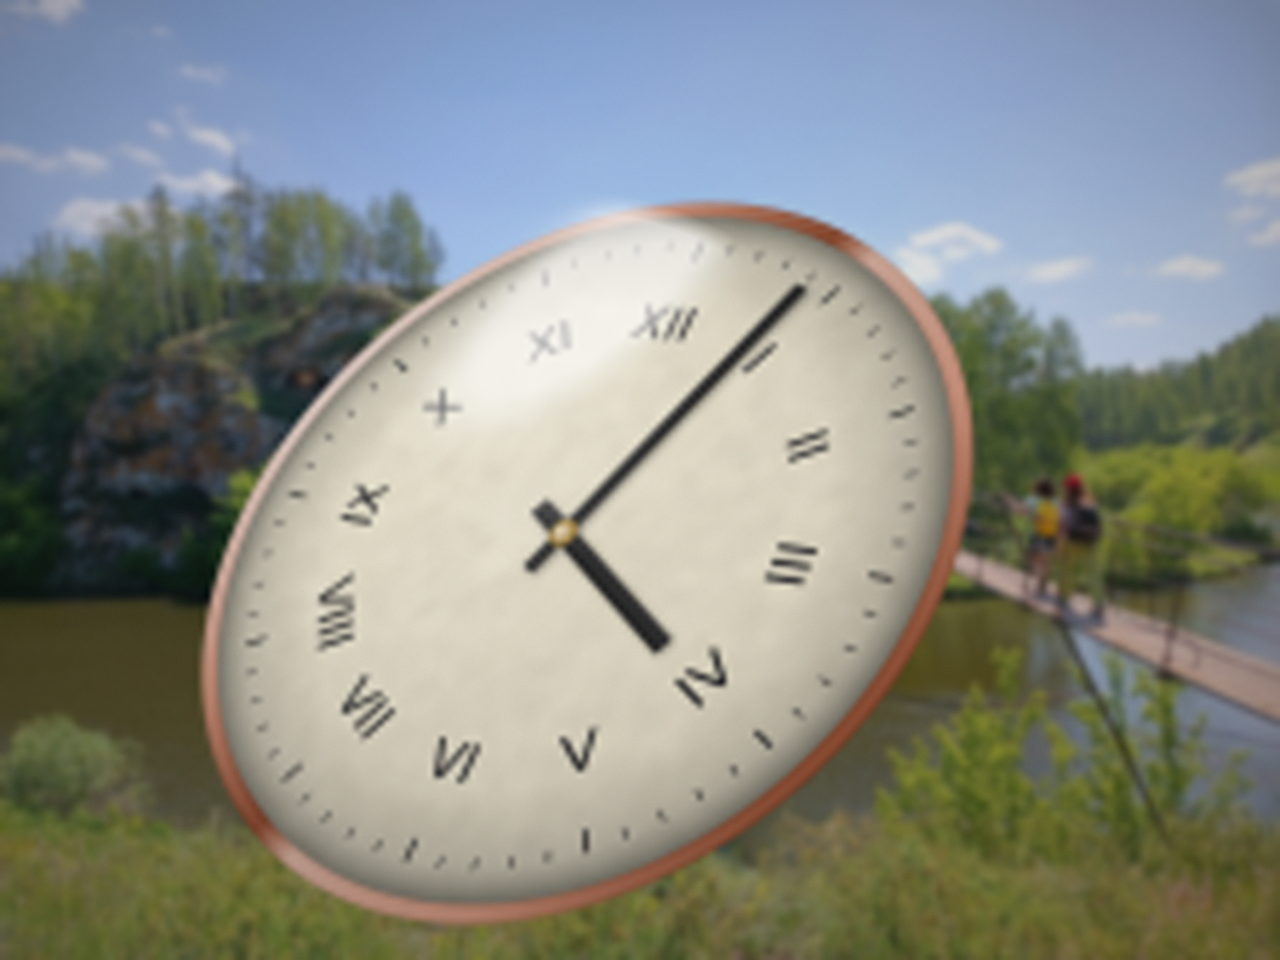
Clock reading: **4:04**
